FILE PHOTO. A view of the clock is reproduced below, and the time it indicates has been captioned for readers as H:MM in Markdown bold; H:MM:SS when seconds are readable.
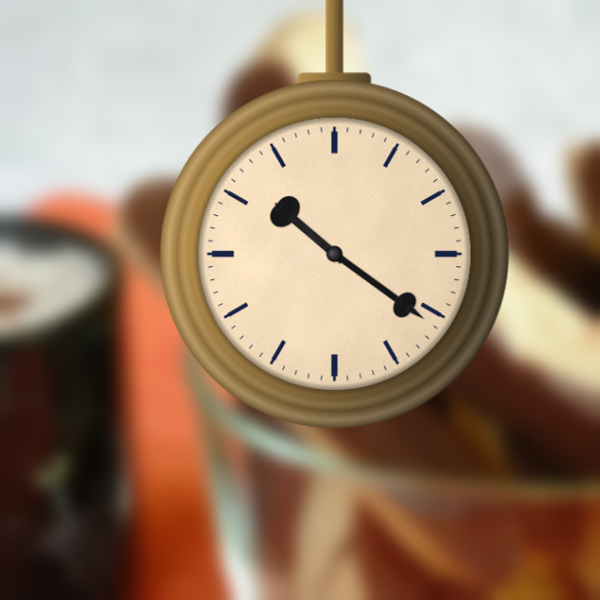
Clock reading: **10:21**
